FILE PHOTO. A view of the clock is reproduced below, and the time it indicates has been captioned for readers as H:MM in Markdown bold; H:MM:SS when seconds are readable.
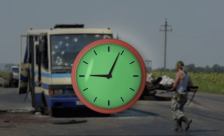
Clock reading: **9:04**
